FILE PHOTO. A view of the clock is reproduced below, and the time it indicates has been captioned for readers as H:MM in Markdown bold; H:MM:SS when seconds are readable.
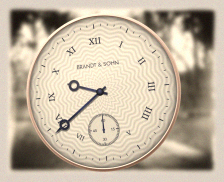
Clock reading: **9:39**
